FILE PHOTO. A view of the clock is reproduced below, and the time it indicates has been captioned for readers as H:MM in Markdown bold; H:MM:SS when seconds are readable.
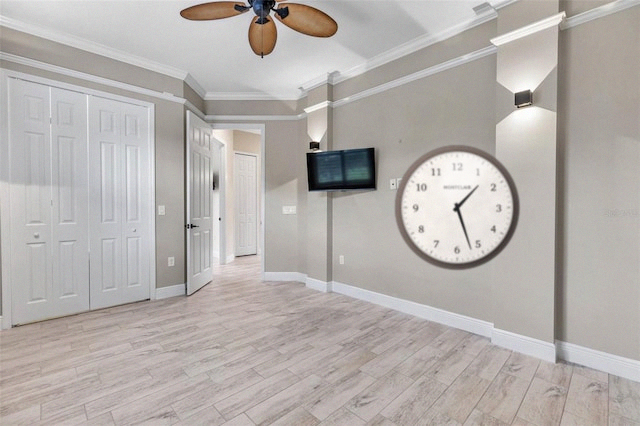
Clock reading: **1:27**
